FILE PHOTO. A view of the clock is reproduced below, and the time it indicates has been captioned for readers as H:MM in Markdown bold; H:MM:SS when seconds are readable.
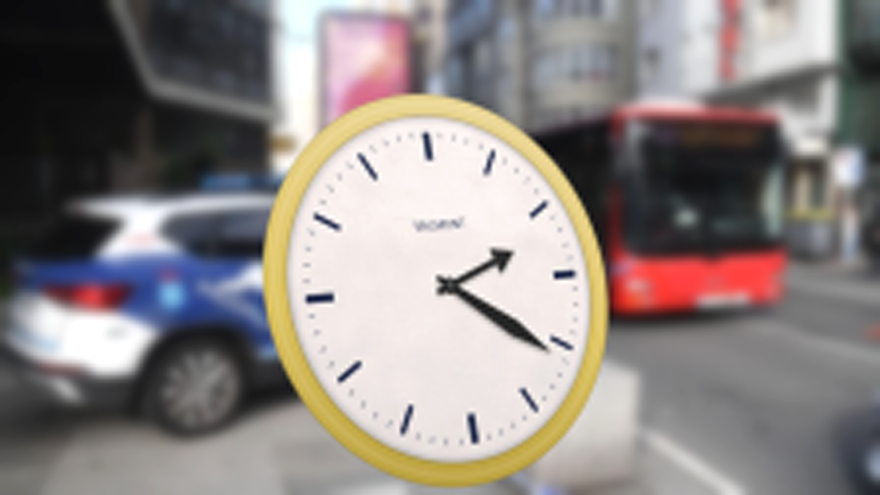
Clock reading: **2:21**
